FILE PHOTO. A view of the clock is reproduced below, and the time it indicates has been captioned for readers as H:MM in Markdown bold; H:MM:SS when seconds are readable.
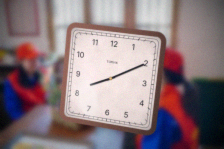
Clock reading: **8:10**
